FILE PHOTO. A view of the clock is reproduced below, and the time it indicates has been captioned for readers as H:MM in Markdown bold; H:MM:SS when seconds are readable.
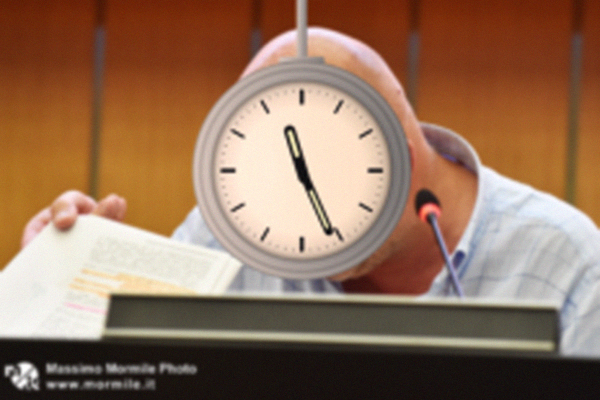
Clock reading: **11:26**
